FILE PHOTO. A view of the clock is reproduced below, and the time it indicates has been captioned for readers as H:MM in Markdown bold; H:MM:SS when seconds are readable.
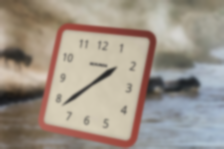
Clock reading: **1:38**
